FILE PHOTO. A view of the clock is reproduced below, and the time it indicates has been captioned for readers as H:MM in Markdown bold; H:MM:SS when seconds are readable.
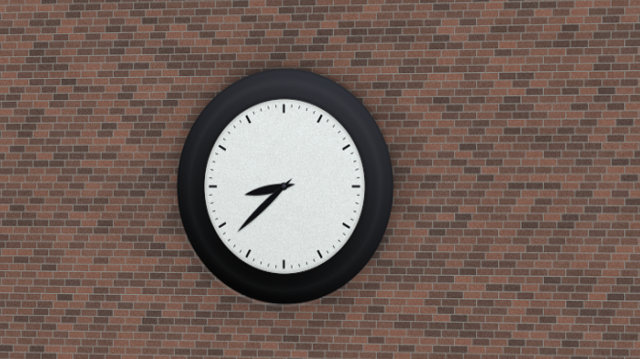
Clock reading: **8:38**
